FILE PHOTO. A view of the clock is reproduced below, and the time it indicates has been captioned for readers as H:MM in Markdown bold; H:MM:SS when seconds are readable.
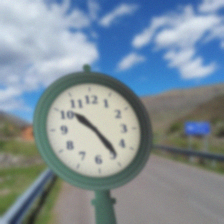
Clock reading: **10:24**
